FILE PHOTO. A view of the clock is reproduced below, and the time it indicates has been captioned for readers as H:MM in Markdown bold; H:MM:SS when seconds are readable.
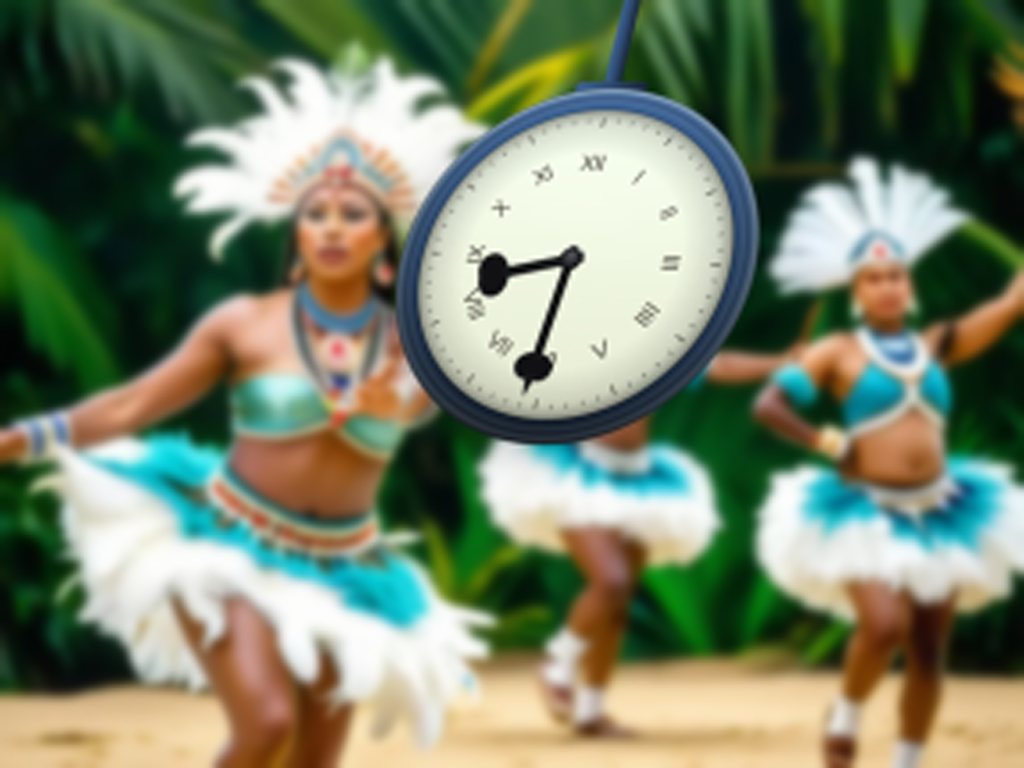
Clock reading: **8:31**
